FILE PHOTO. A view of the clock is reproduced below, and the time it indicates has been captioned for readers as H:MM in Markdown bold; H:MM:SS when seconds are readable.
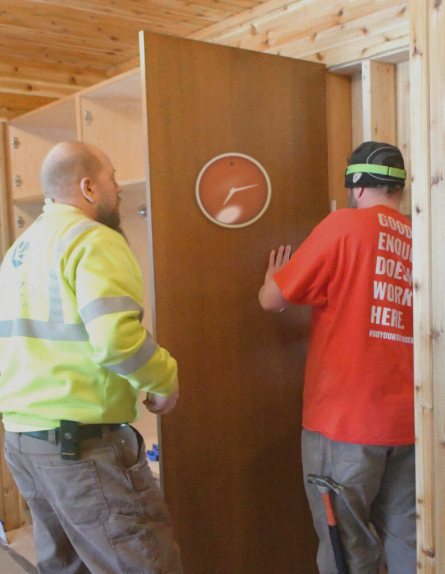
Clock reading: **7:13**
